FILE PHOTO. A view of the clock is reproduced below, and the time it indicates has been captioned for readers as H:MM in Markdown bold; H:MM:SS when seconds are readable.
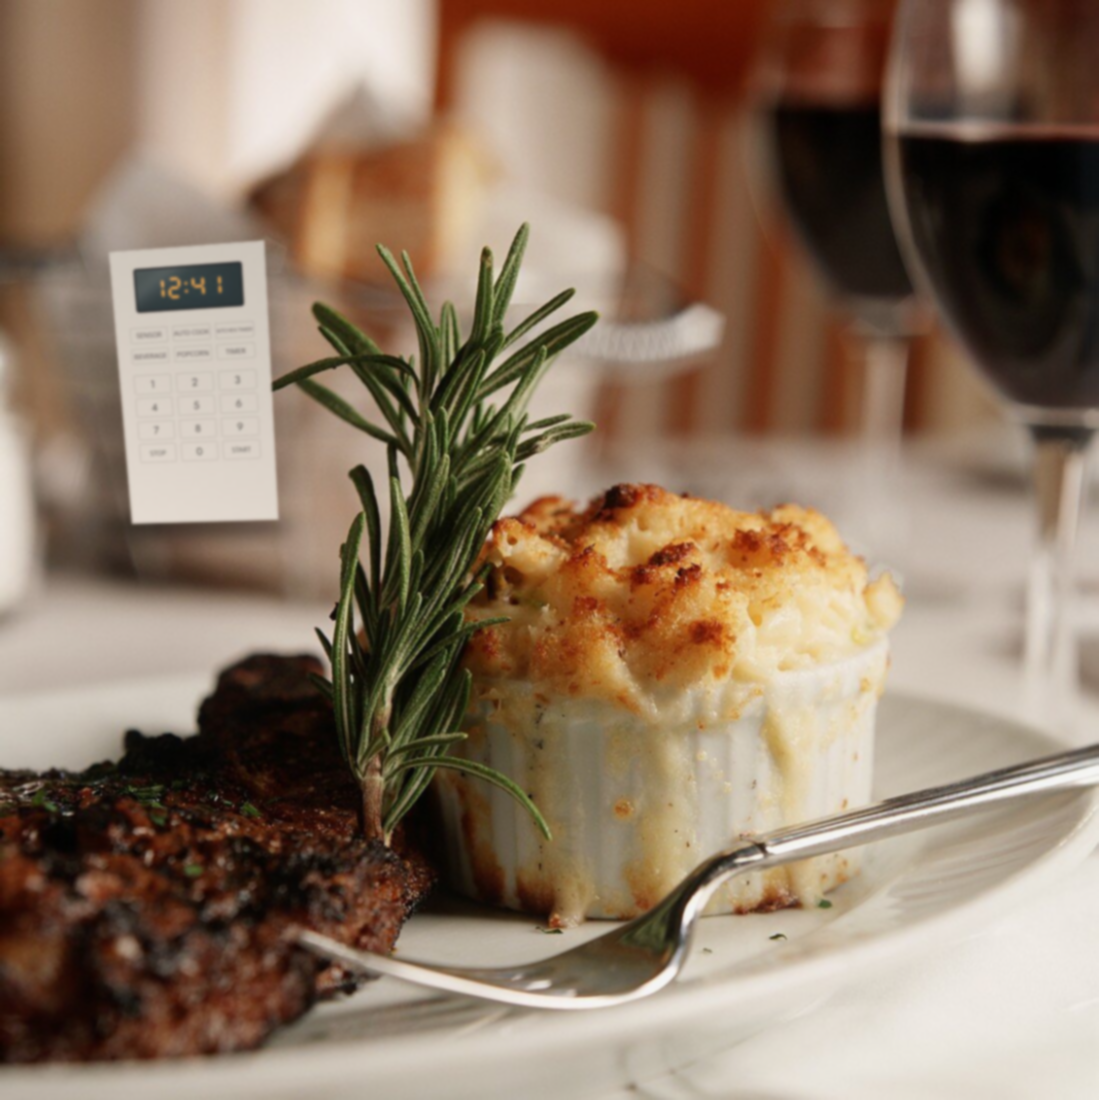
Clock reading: **12:41**
